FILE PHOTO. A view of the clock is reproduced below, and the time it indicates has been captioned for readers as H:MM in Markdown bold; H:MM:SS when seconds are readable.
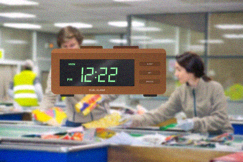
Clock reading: **12:22**
